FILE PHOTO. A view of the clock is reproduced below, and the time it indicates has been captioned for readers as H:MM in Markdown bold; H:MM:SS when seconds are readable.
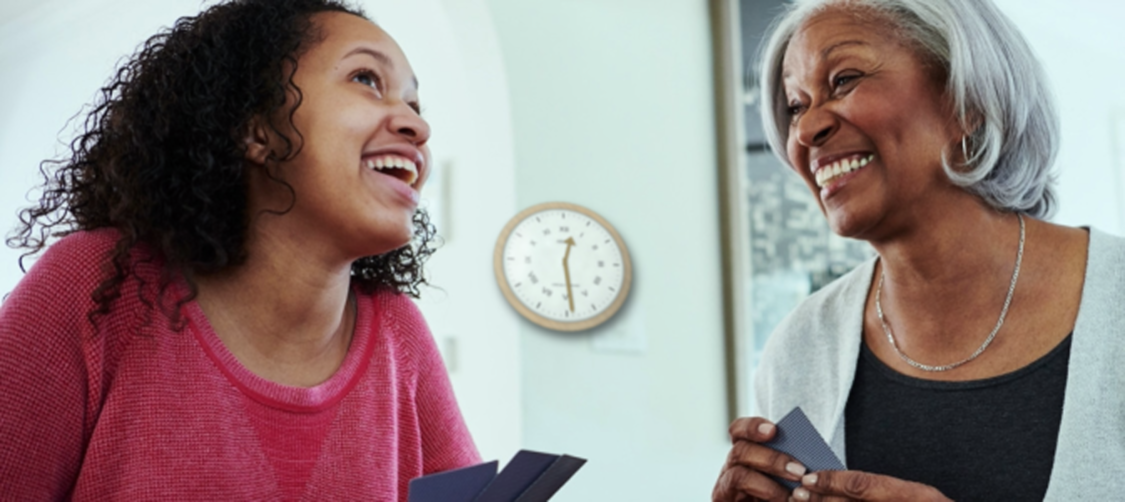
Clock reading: **12:29**
